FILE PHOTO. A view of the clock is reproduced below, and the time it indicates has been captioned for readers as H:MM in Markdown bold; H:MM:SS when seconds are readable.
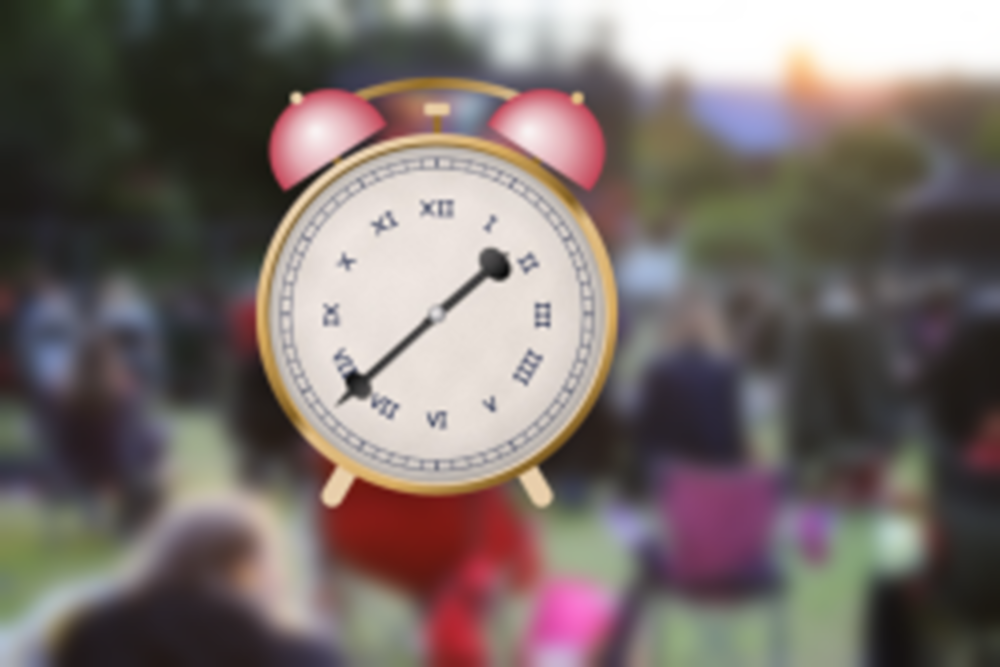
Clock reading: **1:38**
